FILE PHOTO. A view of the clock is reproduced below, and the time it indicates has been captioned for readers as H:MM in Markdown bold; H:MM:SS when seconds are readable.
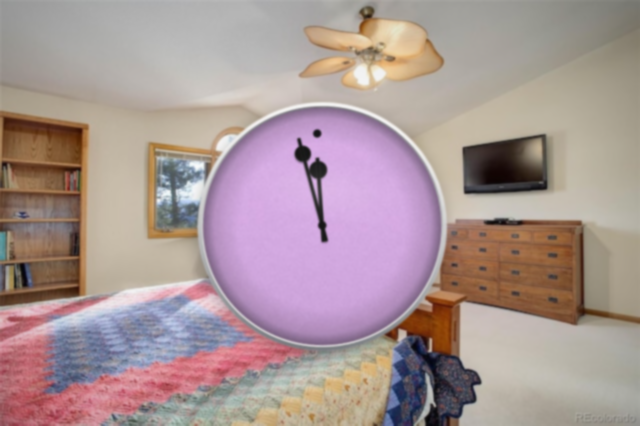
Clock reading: **11:58**
